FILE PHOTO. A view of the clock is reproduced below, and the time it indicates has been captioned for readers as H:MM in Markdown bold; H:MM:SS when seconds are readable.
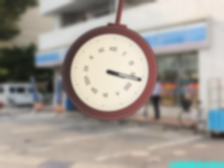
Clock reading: **3:16**
